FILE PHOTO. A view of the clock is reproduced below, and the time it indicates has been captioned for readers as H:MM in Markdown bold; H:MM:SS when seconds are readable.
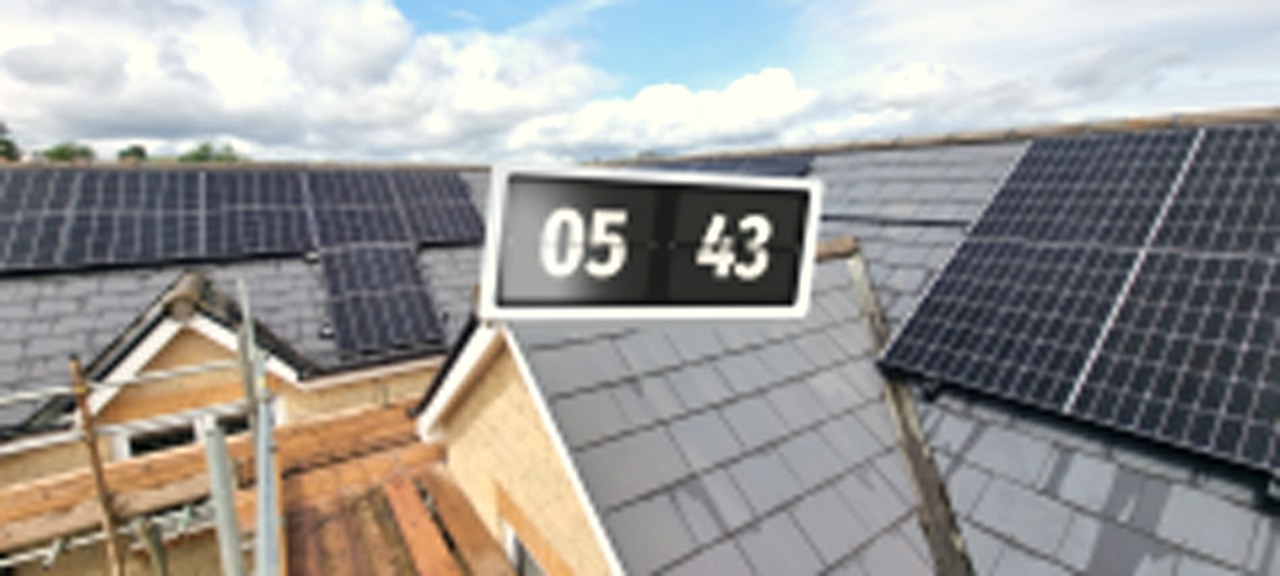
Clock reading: **5:43**
